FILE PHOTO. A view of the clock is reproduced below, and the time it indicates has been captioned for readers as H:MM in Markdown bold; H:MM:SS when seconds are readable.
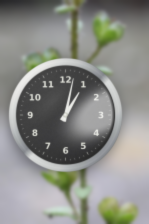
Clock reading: **1:02**
